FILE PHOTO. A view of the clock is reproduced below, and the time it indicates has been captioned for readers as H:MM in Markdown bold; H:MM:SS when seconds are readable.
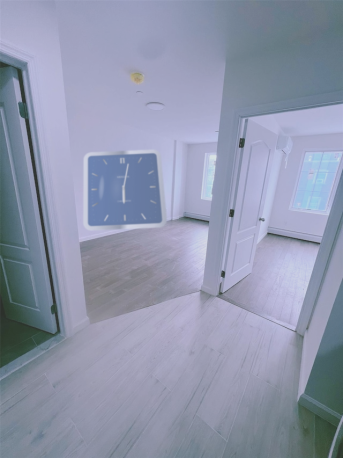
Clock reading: **6:02**
